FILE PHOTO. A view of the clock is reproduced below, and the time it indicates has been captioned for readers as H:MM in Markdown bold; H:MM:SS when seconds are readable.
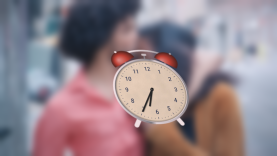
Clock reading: **6:35**
